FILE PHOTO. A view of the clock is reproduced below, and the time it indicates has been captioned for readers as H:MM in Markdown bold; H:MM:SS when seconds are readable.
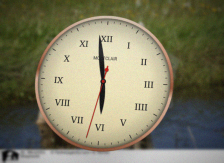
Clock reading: **5:58:32**
